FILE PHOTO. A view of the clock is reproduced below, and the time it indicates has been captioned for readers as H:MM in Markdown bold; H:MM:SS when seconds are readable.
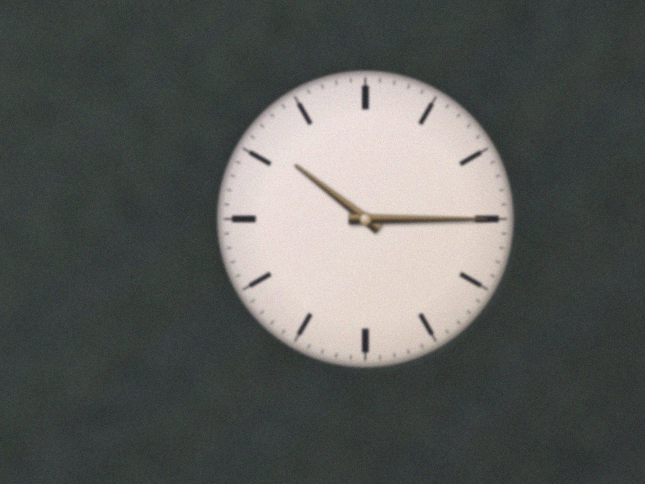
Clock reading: **10:15**
